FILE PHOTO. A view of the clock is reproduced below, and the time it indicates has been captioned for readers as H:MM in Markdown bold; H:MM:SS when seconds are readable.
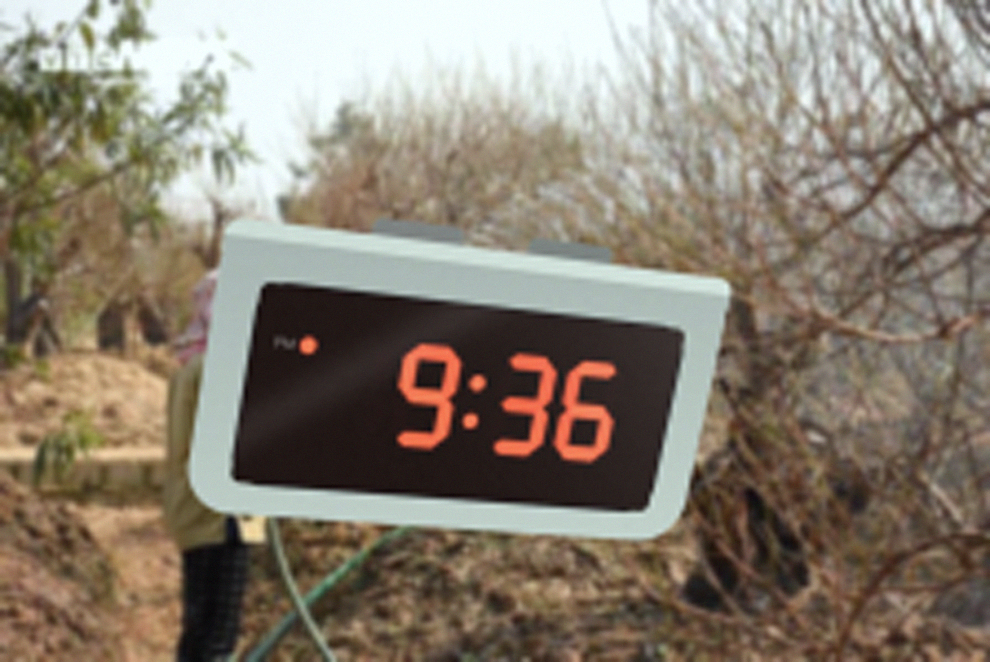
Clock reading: **9:36**
